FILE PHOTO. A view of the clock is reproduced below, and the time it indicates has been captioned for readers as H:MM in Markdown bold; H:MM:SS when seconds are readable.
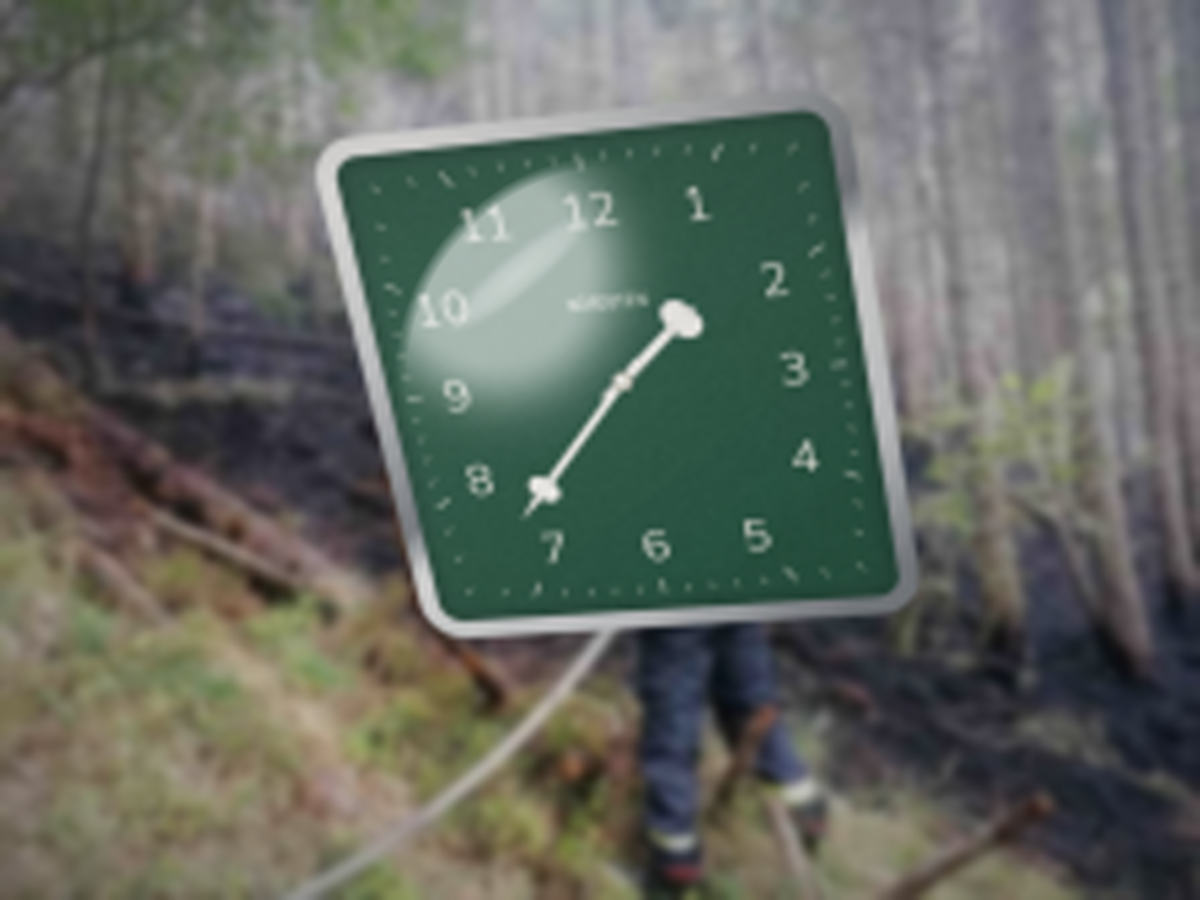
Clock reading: **1:37**
